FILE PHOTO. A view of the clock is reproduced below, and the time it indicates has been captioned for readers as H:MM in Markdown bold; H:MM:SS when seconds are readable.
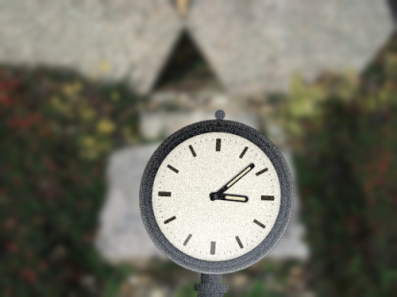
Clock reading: **3:08**
